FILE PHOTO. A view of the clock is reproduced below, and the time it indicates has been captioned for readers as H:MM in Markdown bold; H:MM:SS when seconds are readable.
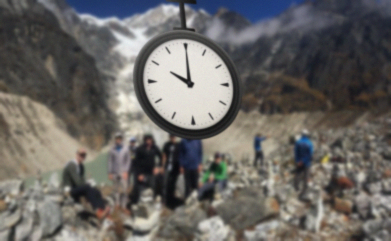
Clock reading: **10:00**
